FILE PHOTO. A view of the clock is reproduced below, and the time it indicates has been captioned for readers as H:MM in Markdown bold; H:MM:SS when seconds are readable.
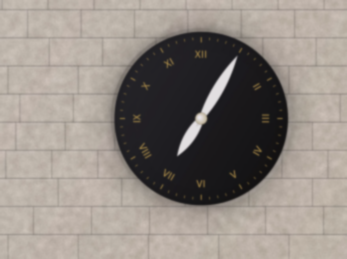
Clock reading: **7:05**
